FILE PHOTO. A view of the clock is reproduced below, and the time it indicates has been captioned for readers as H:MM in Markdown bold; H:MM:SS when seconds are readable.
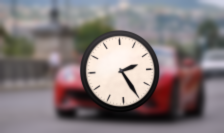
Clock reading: **2:25**
